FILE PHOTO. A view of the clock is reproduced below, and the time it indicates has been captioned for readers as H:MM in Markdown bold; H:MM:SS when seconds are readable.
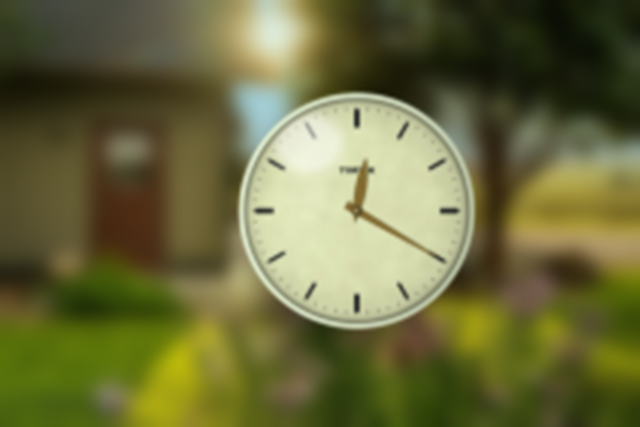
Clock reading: **12:20**
